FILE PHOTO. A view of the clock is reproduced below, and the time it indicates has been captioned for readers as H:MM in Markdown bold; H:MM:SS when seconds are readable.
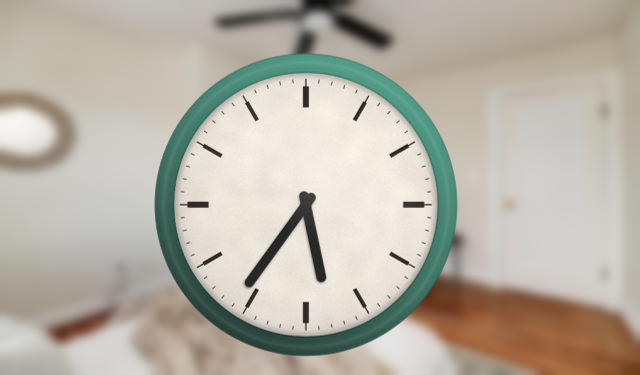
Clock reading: **5:36**
